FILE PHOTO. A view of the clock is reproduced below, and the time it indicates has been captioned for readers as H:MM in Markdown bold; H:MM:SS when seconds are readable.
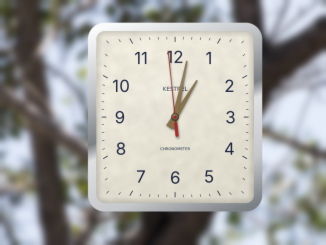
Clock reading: **1:01:59**
